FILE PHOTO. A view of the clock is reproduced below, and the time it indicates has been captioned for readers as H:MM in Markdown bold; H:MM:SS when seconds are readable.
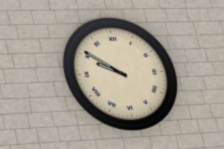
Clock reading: **9:51**
